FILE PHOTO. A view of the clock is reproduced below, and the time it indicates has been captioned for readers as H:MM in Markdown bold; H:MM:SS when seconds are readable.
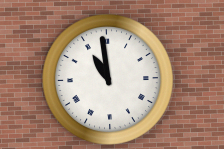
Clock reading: **10:59**
